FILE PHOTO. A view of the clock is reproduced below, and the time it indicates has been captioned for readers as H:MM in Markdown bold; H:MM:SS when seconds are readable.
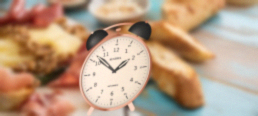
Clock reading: **1:52**
